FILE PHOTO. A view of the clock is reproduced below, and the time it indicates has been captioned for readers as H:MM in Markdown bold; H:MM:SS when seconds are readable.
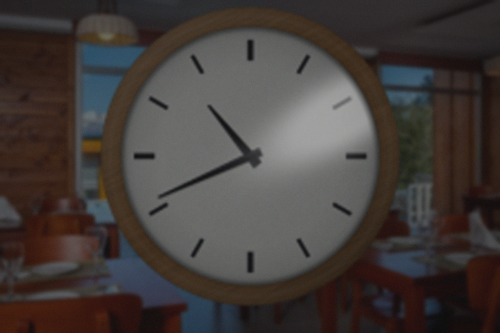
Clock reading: **10:41**
